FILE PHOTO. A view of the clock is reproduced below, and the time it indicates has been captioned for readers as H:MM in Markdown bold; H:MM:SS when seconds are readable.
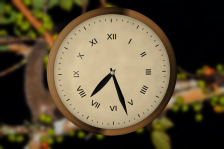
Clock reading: **7:27**
